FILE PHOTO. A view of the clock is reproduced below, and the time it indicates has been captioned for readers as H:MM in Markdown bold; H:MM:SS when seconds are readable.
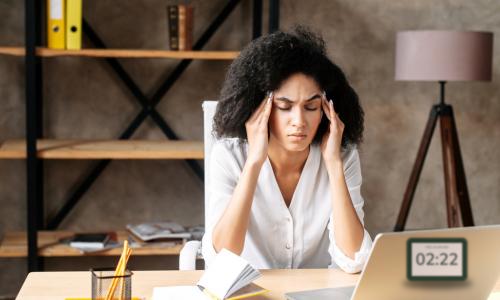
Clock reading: **2:22**
